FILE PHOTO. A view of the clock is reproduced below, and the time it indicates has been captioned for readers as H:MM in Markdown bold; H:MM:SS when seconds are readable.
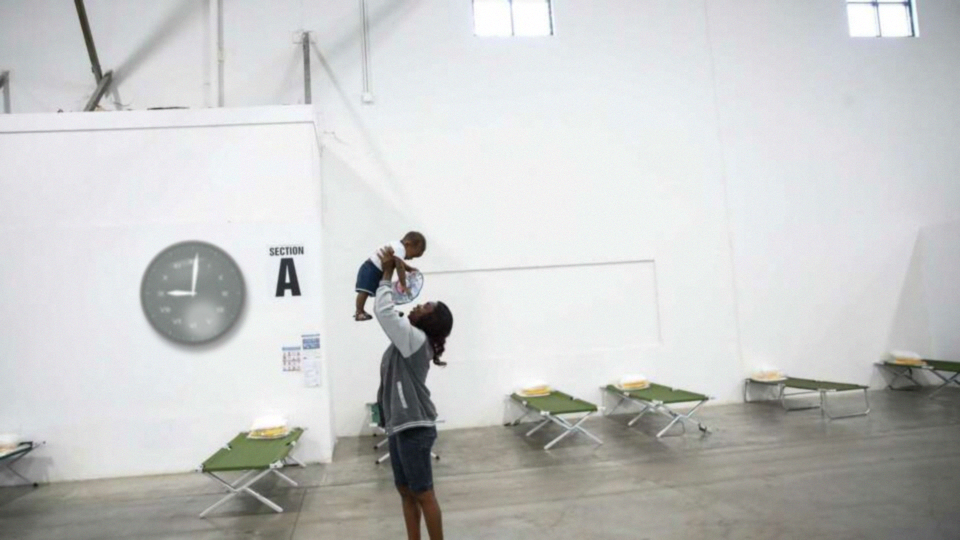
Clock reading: **9:01**
